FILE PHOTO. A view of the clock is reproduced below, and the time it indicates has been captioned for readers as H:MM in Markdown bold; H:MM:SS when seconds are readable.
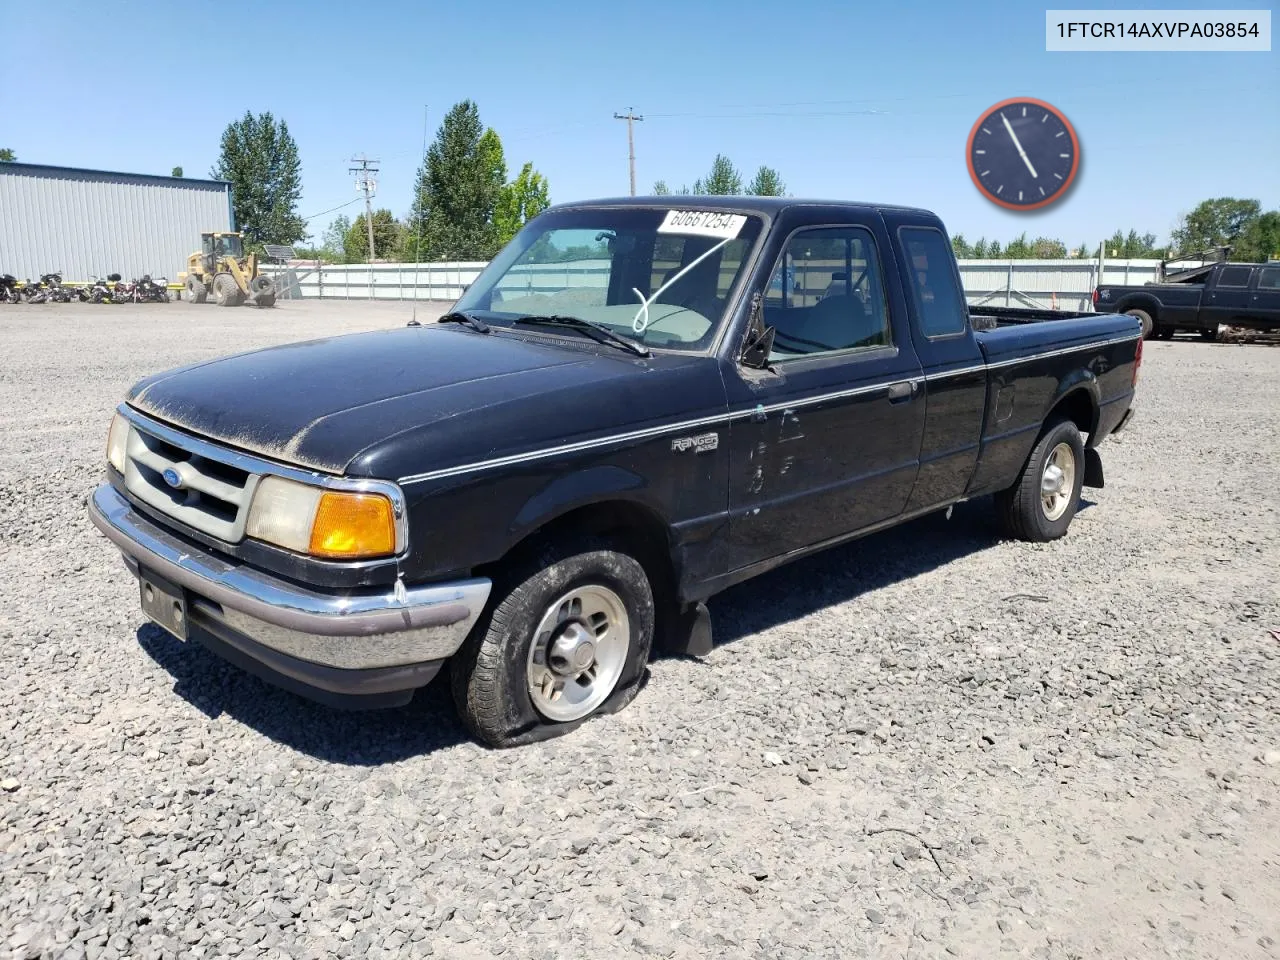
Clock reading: **4:55**
